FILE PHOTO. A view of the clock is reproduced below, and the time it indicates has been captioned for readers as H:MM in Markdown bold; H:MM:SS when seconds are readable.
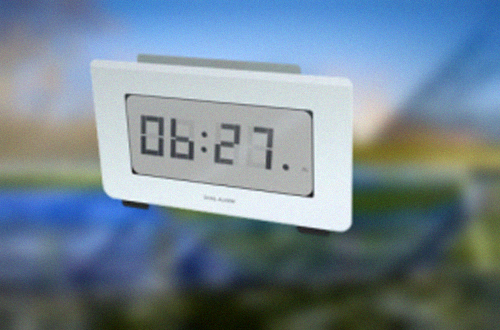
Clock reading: **6:27**
